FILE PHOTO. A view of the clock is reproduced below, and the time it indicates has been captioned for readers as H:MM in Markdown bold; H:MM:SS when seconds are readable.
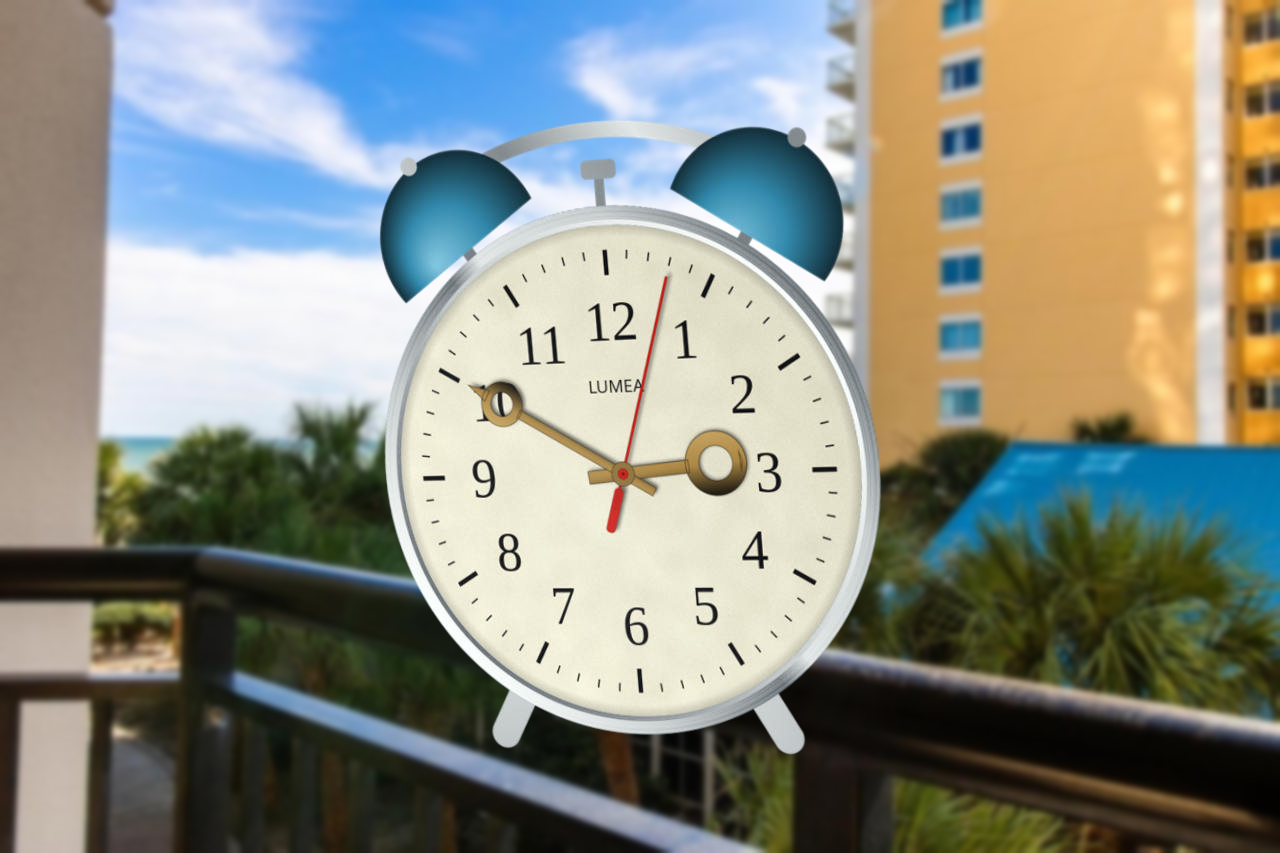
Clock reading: **2:50:03**
